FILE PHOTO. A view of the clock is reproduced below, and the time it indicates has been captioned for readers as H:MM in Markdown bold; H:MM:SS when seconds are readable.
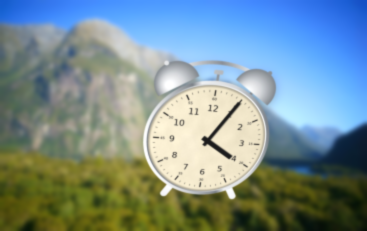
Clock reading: **4:05**
